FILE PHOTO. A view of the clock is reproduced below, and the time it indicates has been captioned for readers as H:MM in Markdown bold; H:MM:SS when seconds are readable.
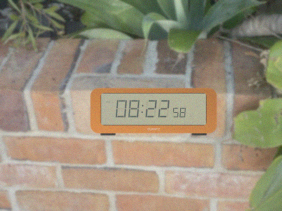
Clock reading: **8:22:58**
